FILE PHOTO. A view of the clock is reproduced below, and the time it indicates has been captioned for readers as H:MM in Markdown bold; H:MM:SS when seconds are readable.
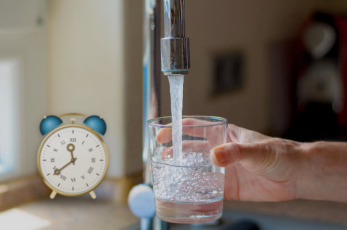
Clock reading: **11:39**
